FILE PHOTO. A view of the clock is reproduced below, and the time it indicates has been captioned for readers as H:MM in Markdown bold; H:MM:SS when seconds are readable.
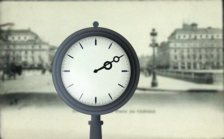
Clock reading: **2:10**
